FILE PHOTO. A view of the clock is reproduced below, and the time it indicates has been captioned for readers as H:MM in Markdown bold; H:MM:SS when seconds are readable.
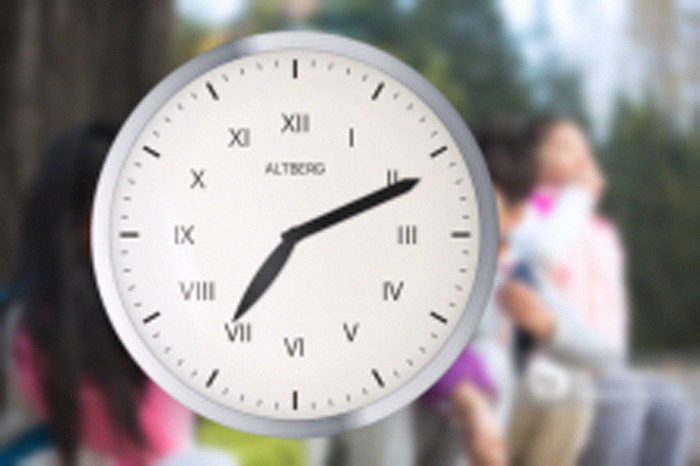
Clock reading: **7:11**
